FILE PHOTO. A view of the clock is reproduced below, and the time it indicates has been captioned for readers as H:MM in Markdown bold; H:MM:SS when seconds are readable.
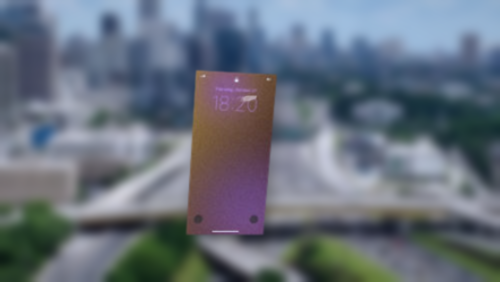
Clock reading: **18:20**
